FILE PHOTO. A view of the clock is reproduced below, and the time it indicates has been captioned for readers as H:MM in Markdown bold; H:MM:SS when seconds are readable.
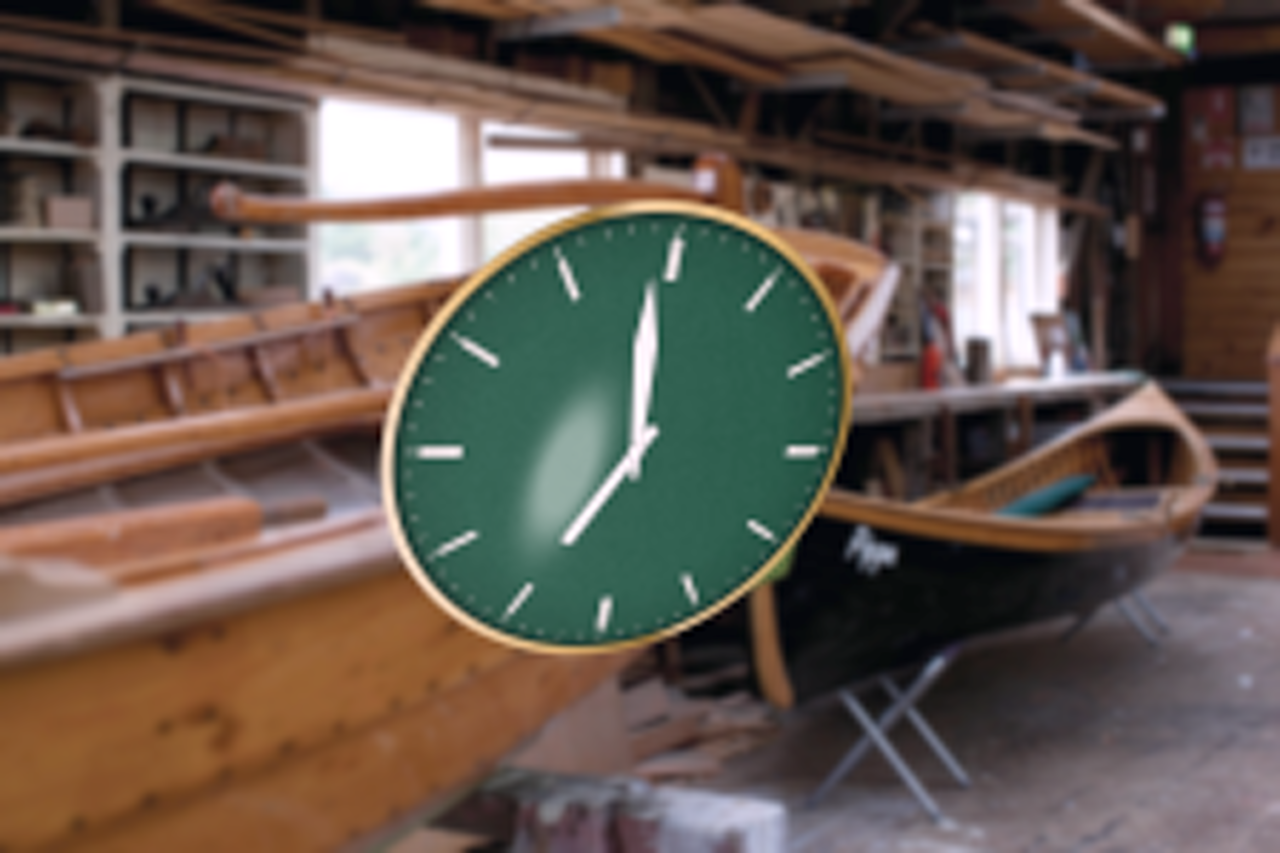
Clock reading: **6:59**
